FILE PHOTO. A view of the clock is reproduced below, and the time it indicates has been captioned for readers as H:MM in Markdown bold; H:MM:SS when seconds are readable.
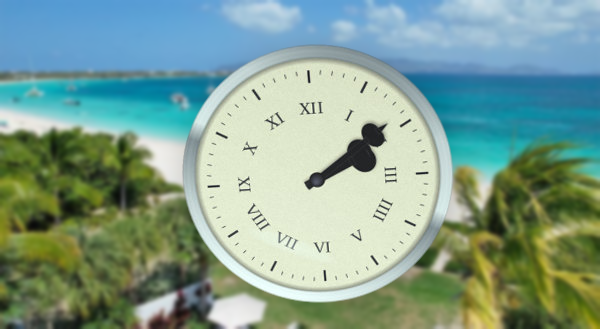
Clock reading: **2:09**
